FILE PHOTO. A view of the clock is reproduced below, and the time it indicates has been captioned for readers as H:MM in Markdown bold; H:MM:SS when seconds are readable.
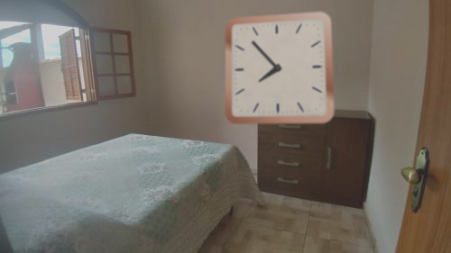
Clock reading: **7:53**
